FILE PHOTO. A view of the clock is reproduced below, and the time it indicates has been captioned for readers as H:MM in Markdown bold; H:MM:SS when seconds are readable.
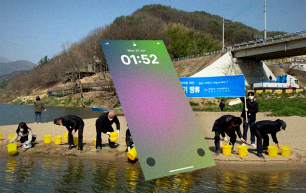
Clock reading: **1:52**
